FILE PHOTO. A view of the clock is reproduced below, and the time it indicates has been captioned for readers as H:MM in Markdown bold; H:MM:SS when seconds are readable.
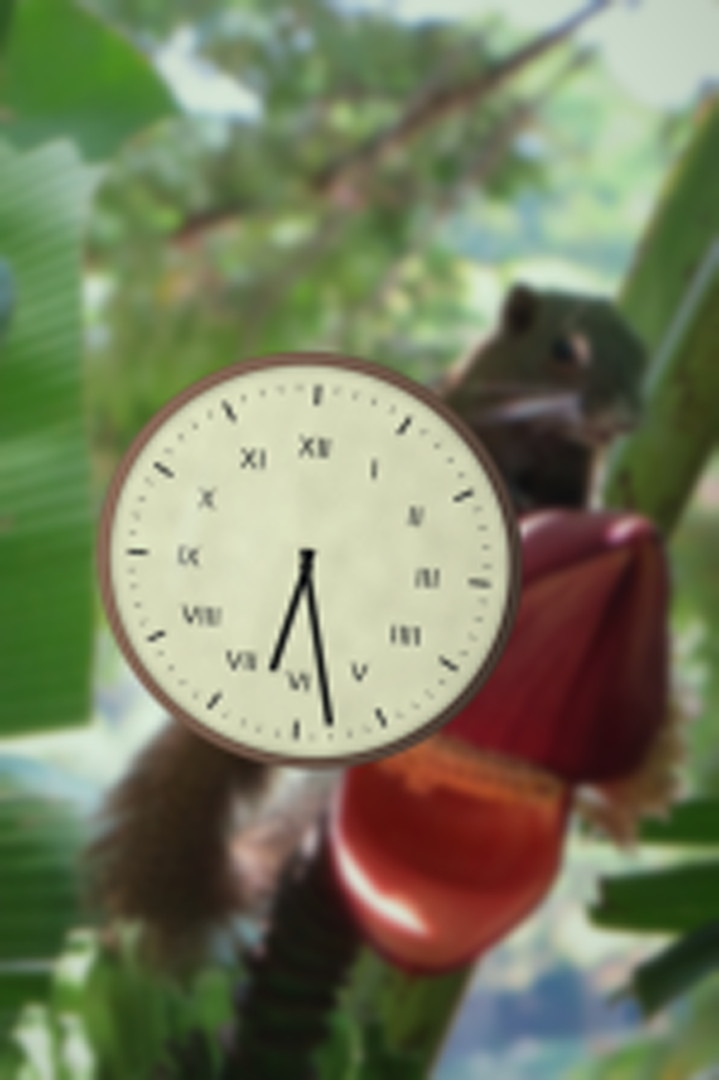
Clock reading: **6:28**
